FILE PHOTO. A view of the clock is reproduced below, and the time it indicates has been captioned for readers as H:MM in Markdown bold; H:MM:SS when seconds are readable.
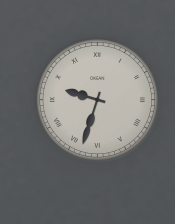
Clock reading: **9:33**
